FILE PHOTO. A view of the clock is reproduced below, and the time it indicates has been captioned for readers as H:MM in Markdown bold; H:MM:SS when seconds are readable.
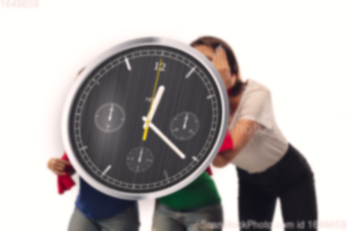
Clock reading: **12:21**
